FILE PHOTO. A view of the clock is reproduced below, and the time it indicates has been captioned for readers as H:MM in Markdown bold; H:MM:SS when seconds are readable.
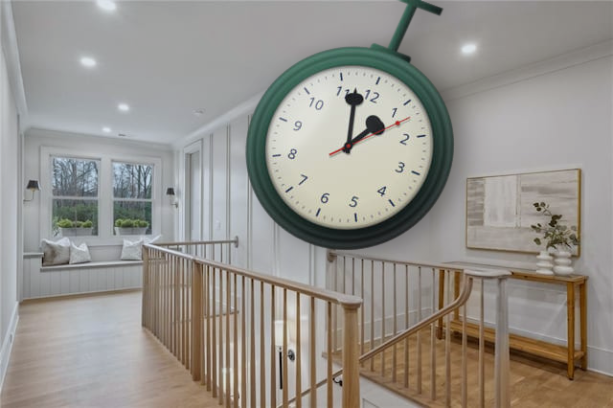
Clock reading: **12:57:07**
